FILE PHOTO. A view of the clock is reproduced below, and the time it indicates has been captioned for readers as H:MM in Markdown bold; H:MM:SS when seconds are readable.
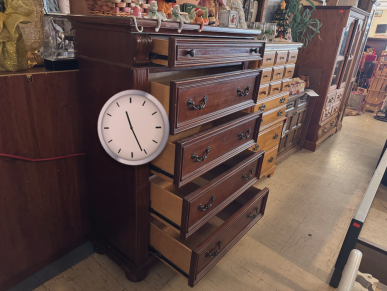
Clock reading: **11:26**
